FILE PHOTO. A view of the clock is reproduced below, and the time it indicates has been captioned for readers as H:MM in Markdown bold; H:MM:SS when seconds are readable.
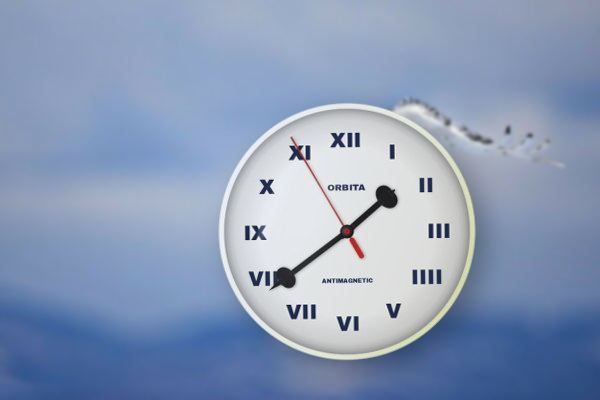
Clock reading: **1:38:55**
